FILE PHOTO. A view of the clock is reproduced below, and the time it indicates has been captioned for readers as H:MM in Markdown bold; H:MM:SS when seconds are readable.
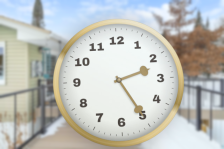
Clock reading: **2:25**
